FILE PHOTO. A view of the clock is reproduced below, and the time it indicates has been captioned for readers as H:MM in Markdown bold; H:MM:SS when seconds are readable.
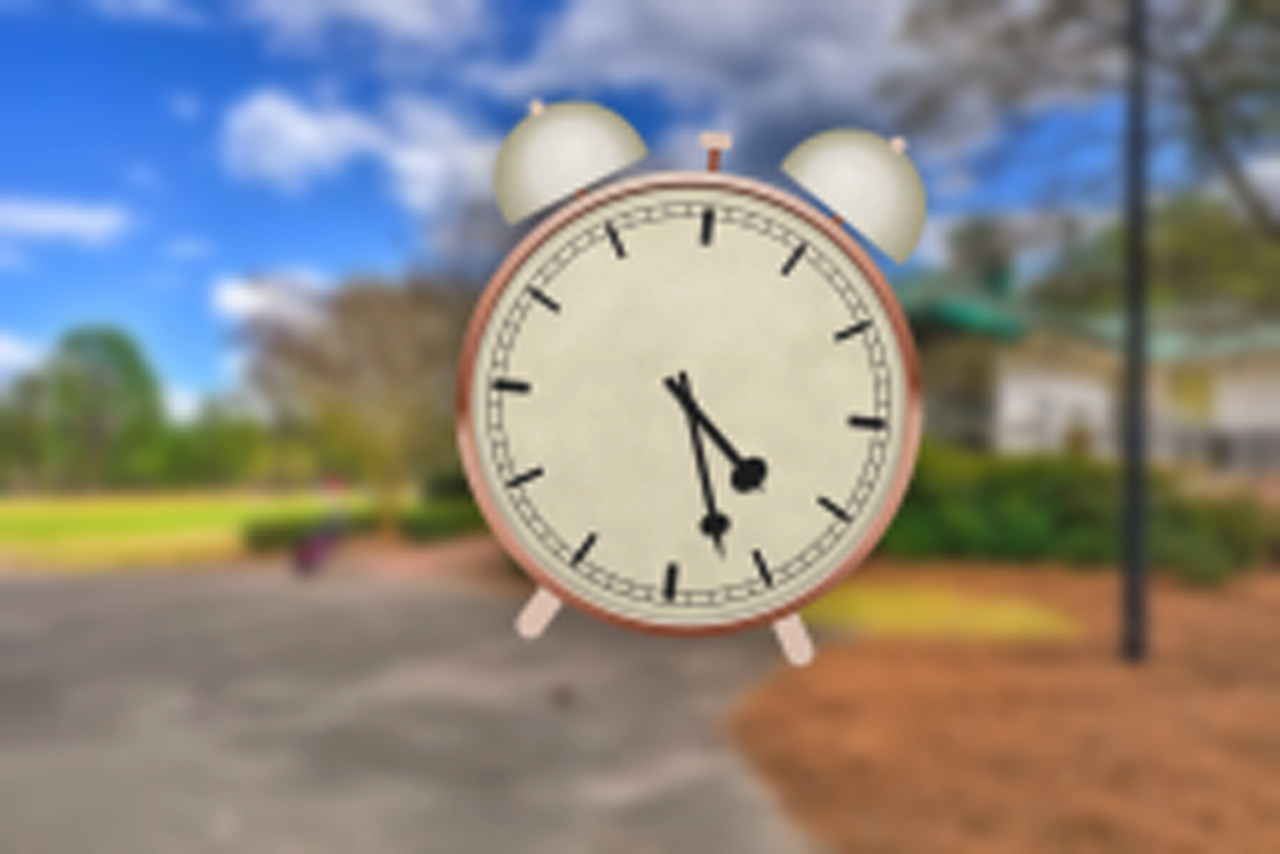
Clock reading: **4:27**
